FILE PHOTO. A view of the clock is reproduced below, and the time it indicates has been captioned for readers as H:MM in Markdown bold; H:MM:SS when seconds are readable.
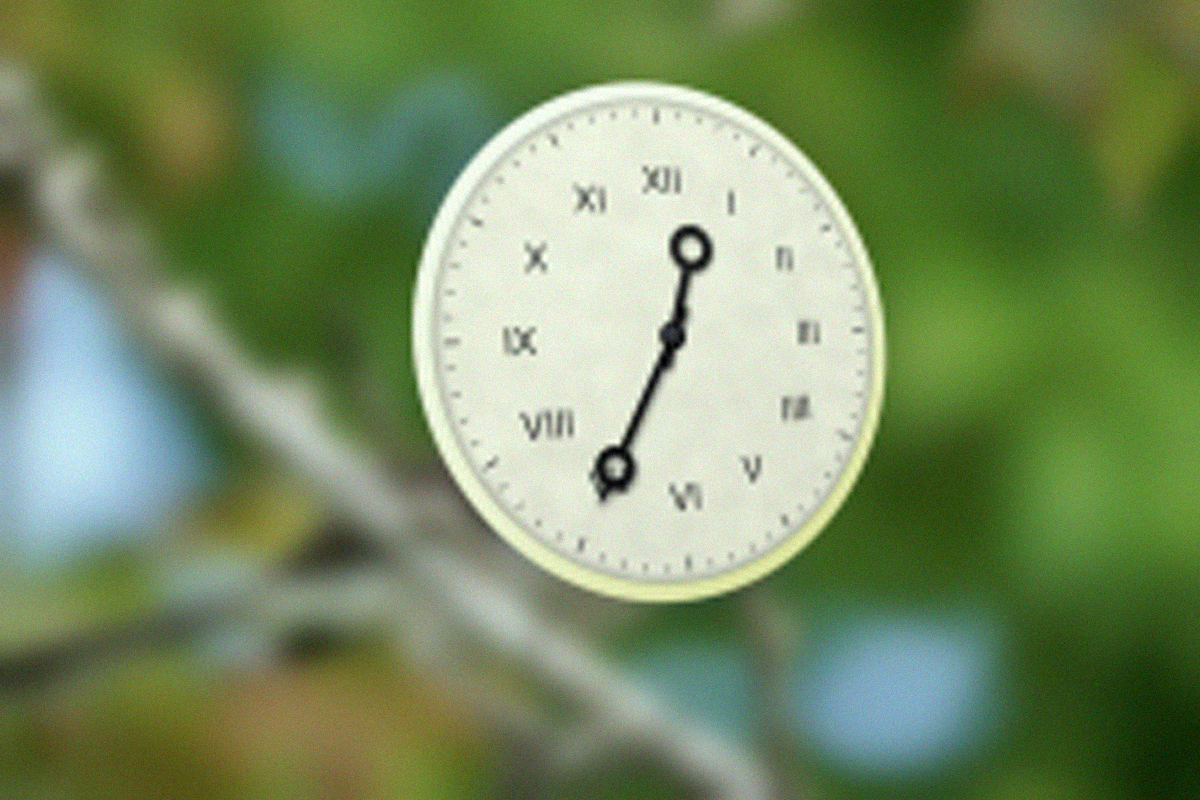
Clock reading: **12:35**
